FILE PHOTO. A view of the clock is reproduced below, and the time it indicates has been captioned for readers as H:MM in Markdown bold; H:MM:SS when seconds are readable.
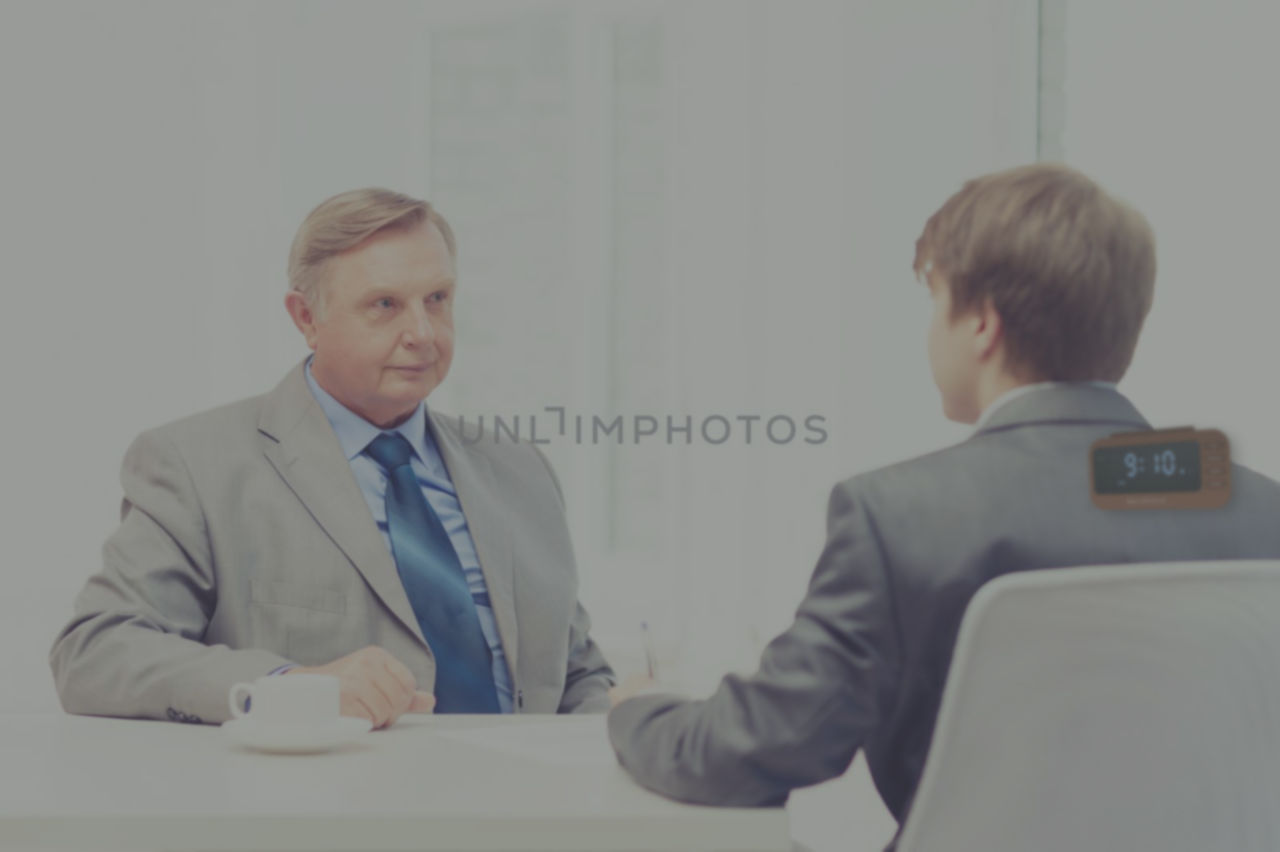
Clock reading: **9:10**
